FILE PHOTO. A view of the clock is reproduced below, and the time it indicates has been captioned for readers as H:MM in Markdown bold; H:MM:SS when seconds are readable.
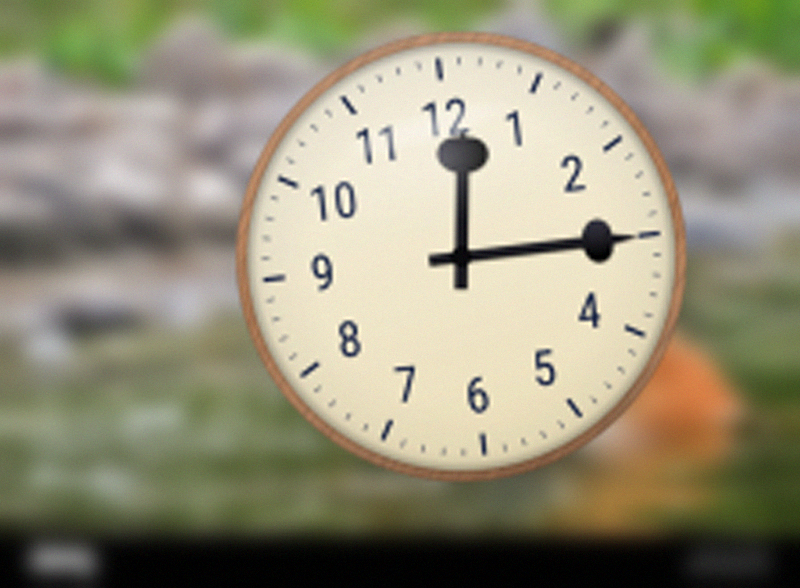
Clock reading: **12:15**
